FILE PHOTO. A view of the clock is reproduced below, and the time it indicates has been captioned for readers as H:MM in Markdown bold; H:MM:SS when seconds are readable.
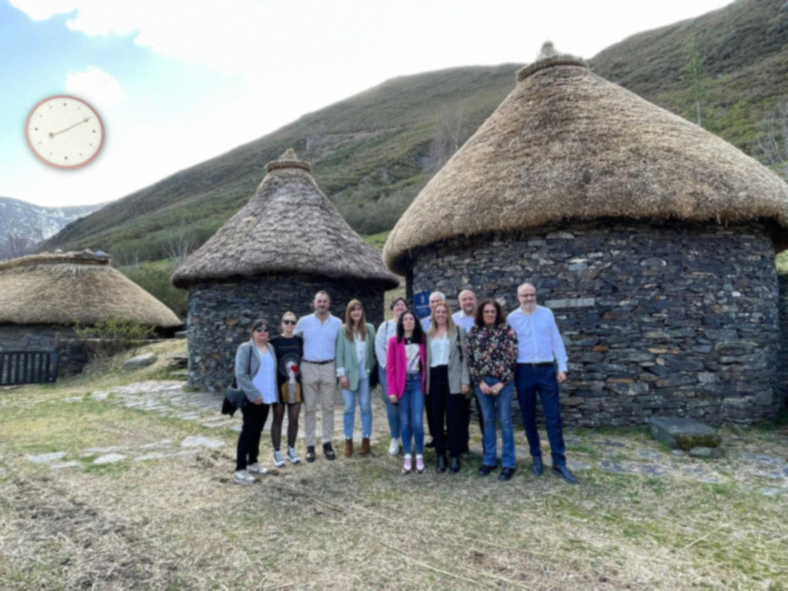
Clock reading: **8:10**
